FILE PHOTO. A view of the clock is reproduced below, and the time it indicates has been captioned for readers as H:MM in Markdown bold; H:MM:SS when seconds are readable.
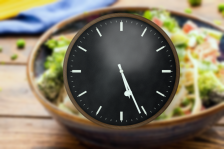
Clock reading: **5:26**
